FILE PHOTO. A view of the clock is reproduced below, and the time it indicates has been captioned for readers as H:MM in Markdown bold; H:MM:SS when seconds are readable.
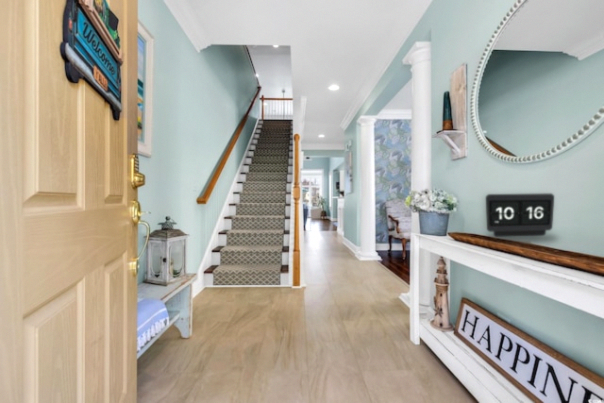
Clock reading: **10:16**
